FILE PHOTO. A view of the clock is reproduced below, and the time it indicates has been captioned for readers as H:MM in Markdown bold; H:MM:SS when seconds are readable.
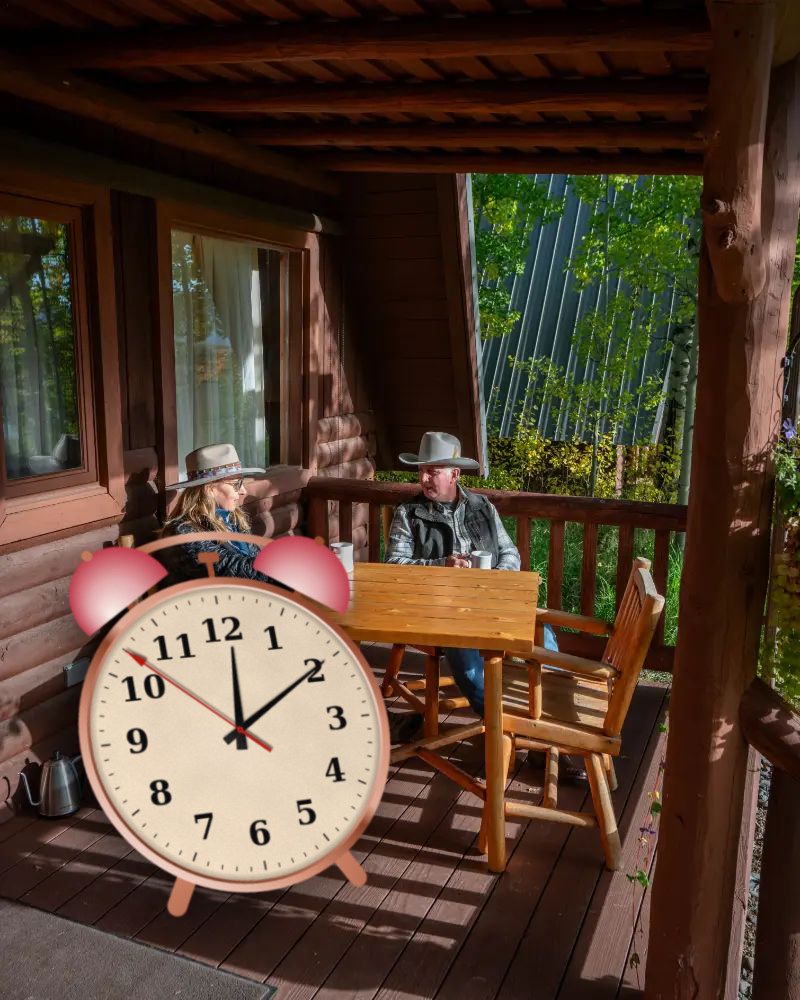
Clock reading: **12:09:52**
